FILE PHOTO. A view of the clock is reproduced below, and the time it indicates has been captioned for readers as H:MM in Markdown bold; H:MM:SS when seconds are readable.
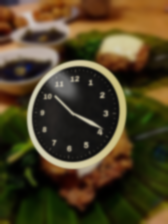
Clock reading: **10:19**
